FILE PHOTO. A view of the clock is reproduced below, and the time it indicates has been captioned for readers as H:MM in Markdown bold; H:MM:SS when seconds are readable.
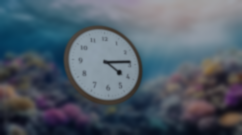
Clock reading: **4:14**
